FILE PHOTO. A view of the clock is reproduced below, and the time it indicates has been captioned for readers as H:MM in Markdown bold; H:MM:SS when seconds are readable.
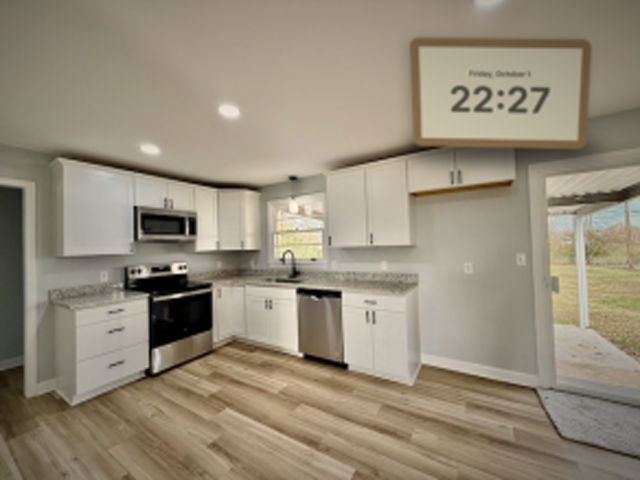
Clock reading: **22:27**
